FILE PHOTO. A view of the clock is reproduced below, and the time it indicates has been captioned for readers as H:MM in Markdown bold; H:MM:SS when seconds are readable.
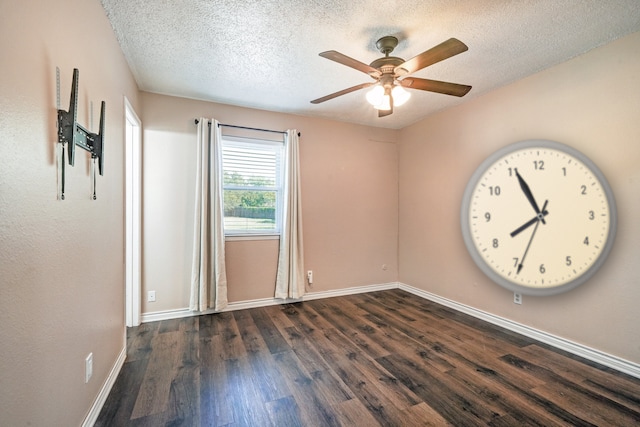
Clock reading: **7:55:34**
